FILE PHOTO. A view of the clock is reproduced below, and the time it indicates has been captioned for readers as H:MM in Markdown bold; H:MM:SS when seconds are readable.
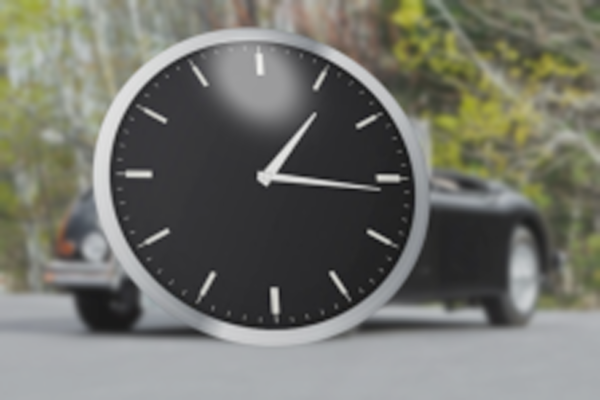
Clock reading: **1:16**
